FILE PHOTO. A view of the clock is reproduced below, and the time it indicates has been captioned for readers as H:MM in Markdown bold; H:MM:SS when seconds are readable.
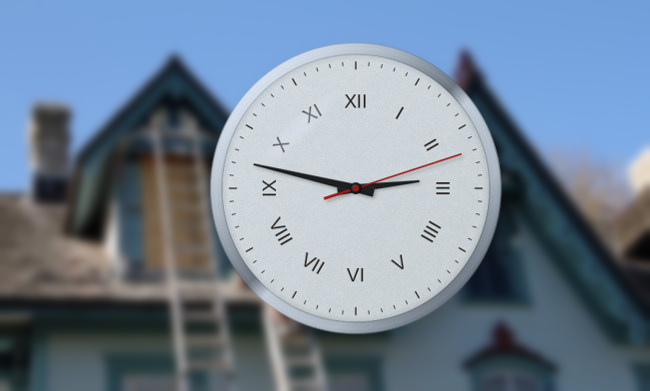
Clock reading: **2:47:12**
